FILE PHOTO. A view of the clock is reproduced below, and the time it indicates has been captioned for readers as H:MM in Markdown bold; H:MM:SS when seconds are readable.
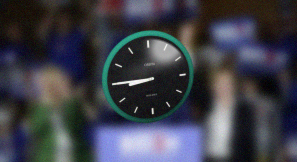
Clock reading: **8:45**
